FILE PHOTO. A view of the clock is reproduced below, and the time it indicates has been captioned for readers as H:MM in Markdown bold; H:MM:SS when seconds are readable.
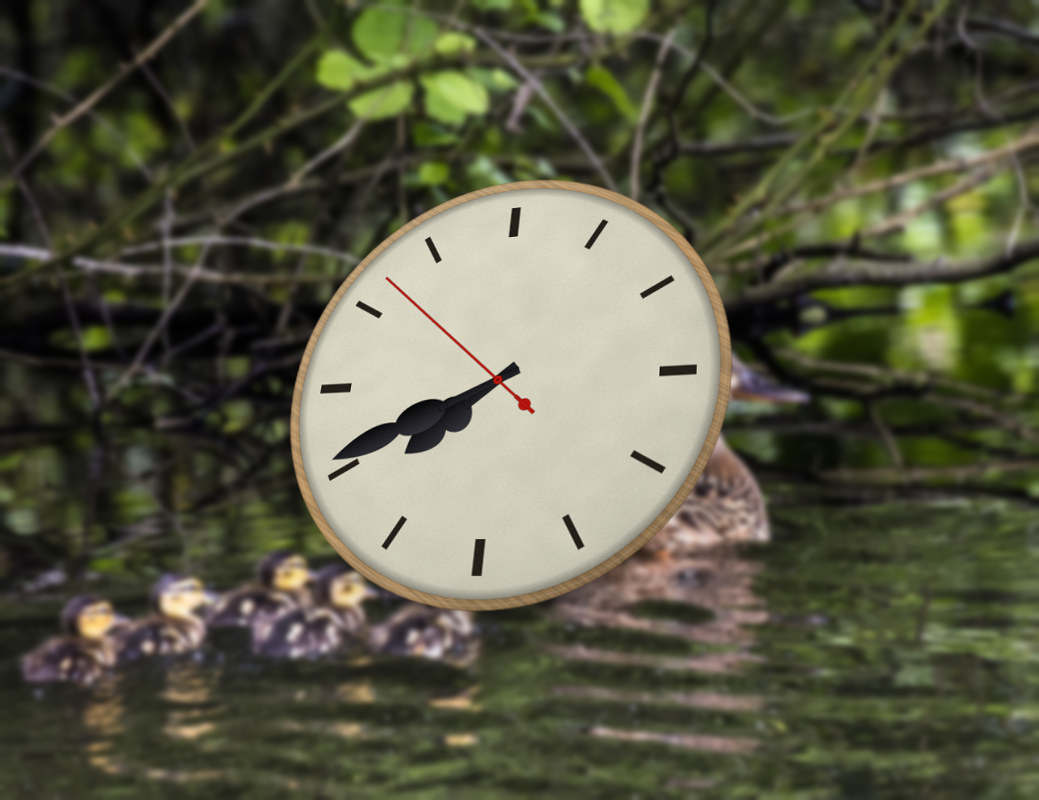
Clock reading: **7:40:52**
